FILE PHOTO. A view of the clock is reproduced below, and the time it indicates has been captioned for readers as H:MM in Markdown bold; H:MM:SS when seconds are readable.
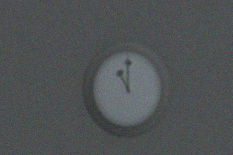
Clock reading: **11:00**
